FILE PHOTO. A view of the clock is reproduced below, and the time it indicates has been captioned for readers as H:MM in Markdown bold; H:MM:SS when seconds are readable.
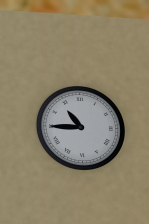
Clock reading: **10:45**
